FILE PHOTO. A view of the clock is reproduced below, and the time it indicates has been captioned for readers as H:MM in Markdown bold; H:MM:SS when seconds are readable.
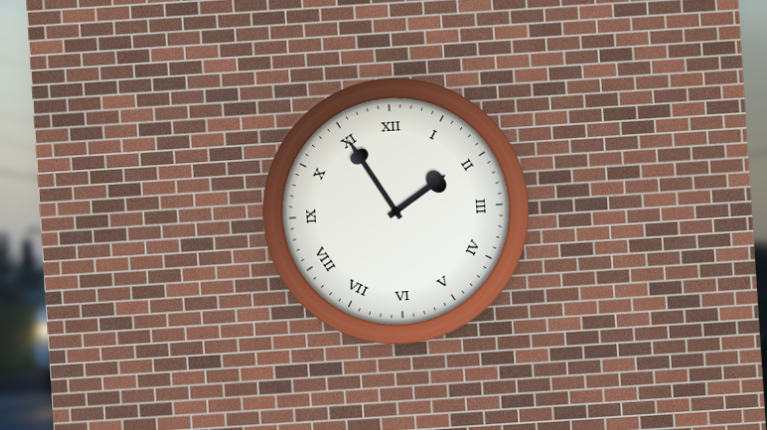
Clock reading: **1:55**
